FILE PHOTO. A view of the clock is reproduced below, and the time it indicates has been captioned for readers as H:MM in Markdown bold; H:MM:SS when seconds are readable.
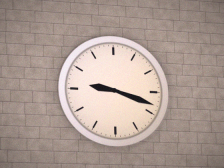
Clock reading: **9:18**
